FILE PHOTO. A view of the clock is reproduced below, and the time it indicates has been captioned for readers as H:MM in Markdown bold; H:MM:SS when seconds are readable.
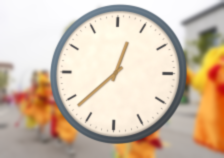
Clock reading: **12:38**
